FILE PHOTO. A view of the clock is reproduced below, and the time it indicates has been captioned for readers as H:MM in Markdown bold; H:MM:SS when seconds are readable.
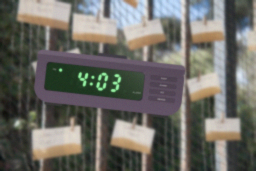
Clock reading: **4:03**
